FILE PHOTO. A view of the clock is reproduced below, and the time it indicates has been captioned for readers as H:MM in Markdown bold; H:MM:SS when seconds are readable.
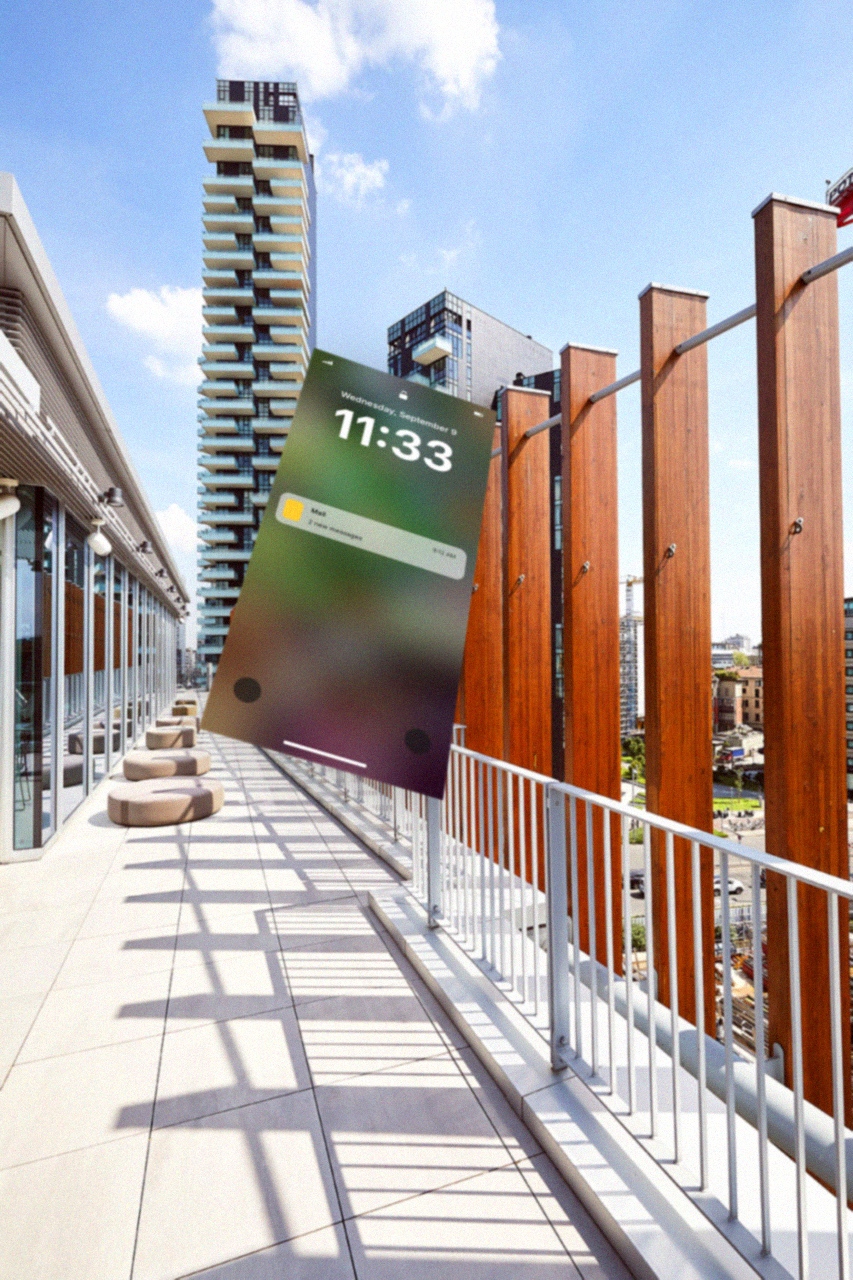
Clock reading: **11:33**
